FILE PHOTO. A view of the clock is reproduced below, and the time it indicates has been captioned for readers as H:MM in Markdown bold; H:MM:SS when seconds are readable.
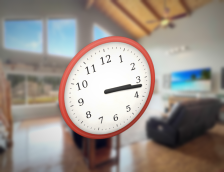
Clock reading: **3:17**
